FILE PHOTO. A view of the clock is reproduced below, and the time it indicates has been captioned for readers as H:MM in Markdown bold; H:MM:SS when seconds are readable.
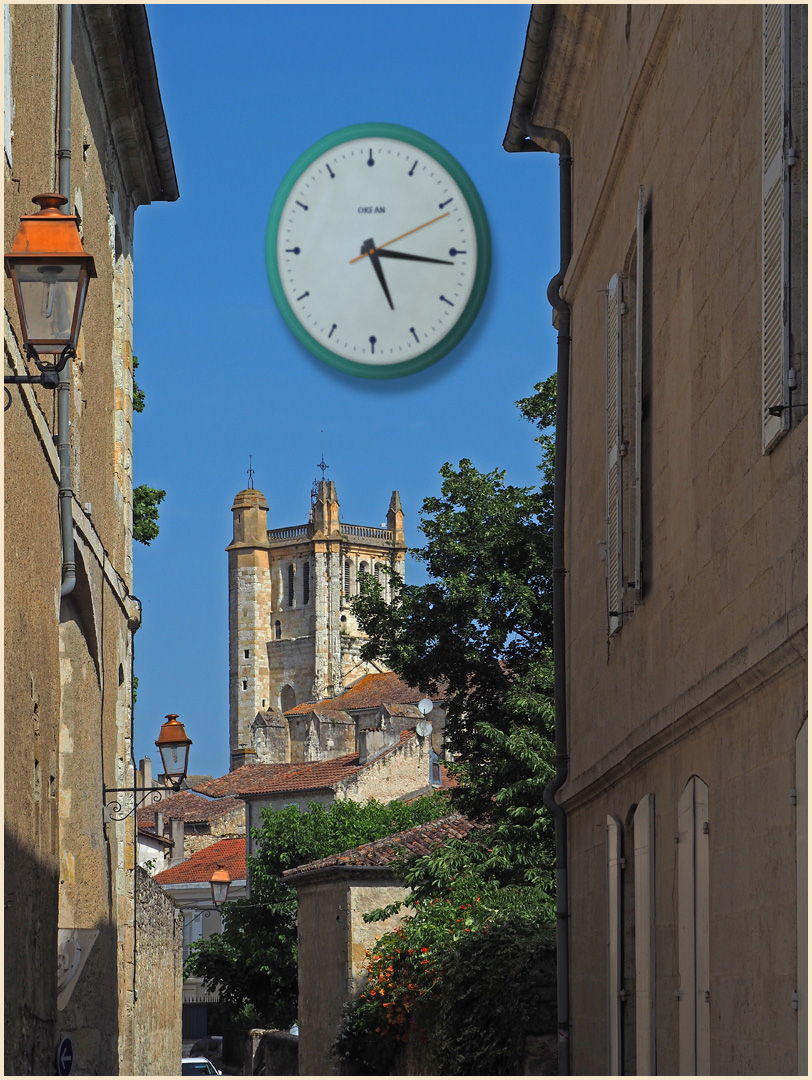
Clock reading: **5:16:11**
